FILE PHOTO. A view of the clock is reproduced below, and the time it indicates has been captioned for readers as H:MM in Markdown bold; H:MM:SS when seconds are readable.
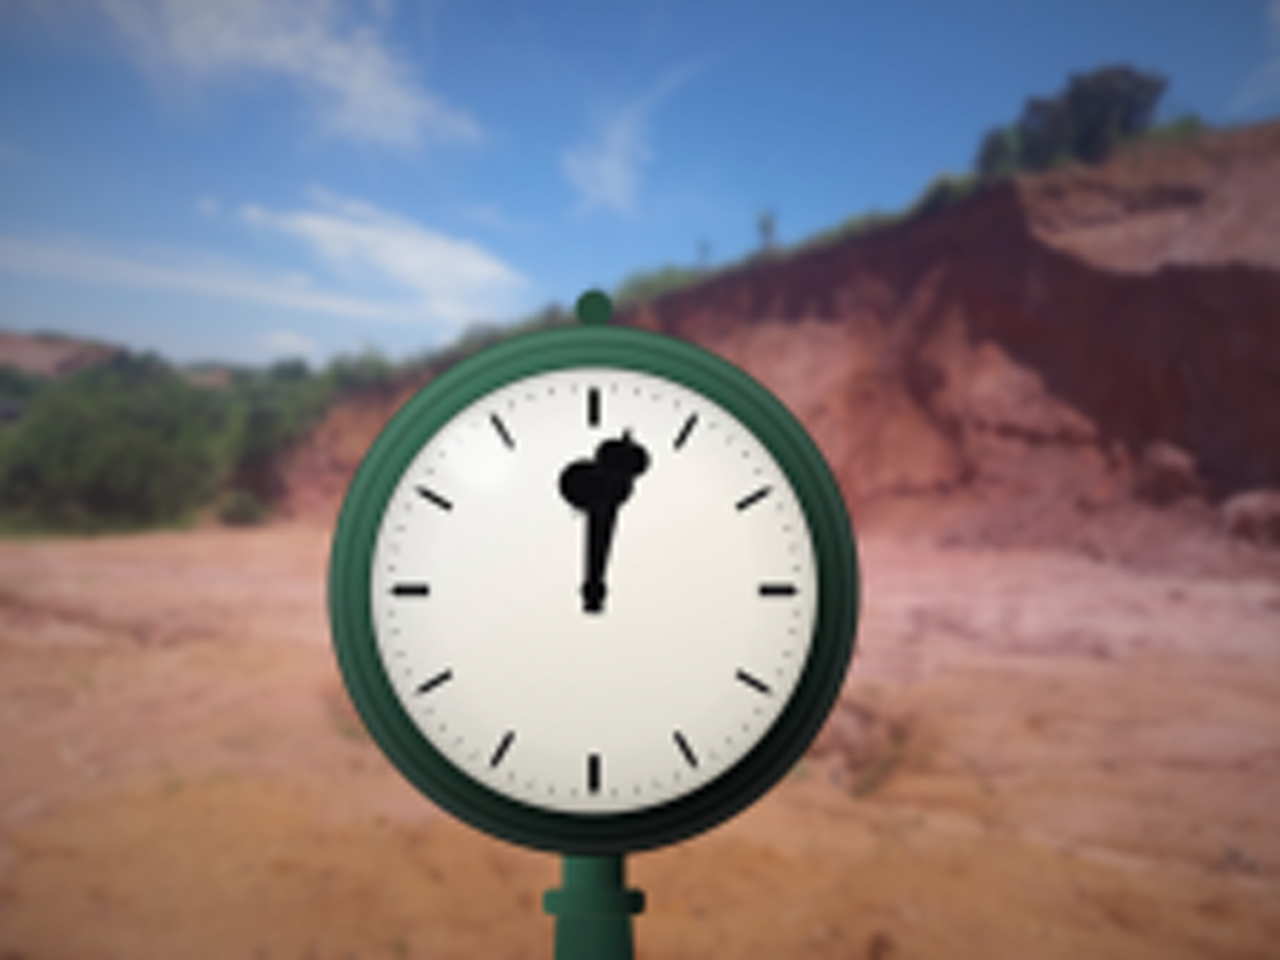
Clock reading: **12:02**
